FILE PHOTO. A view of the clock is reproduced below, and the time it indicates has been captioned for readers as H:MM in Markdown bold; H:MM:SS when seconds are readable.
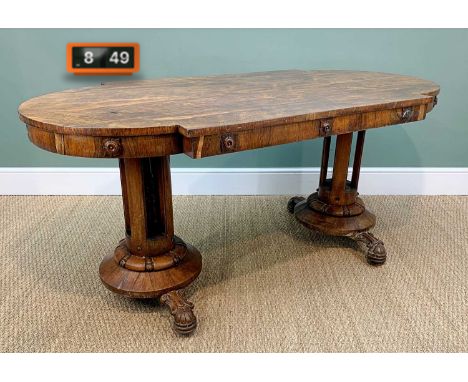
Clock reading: **8:49**
